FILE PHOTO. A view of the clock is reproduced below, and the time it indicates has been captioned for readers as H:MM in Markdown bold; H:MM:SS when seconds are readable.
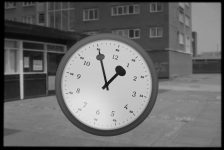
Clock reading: **12:55**
